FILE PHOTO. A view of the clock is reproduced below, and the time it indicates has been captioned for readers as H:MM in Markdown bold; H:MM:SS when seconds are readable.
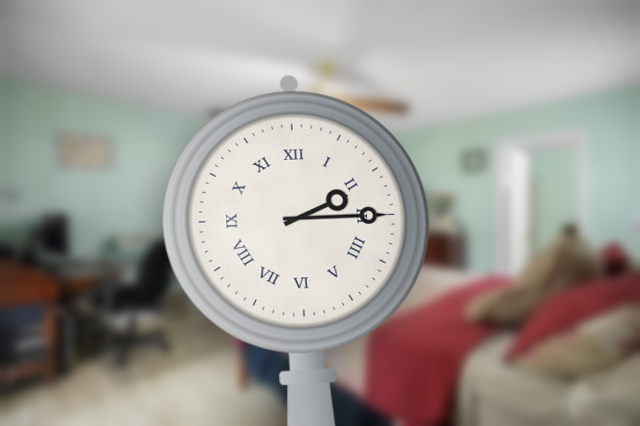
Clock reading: **2:15**
